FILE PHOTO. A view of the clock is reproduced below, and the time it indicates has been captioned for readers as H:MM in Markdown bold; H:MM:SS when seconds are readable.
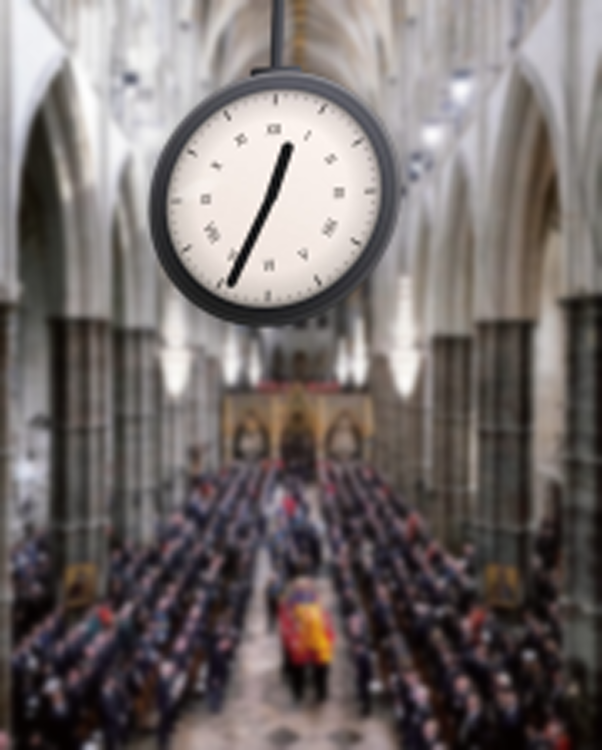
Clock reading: **12:34**
